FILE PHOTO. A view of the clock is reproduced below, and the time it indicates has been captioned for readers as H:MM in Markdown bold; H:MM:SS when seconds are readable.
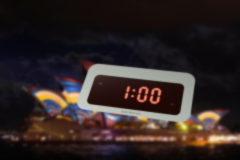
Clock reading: **1:00**
